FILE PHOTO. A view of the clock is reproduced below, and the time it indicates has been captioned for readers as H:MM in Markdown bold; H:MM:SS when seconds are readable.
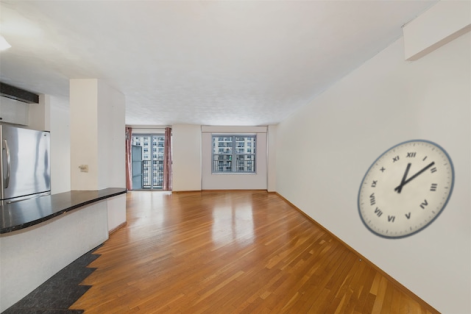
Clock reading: **12:08**
